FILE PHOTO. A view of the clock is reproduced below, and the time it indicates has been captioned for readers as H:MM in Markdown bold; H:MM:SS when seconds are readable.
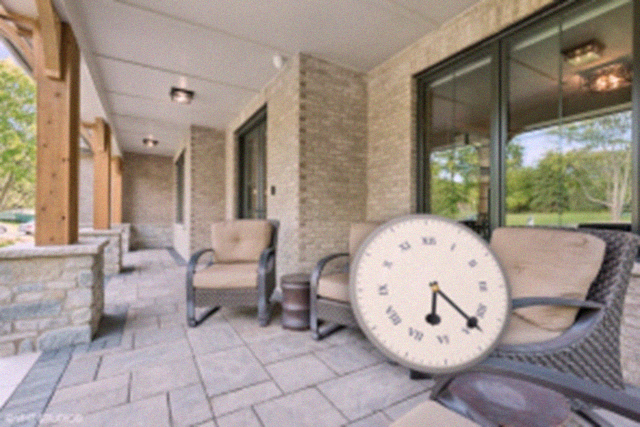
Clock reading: **6:23**
